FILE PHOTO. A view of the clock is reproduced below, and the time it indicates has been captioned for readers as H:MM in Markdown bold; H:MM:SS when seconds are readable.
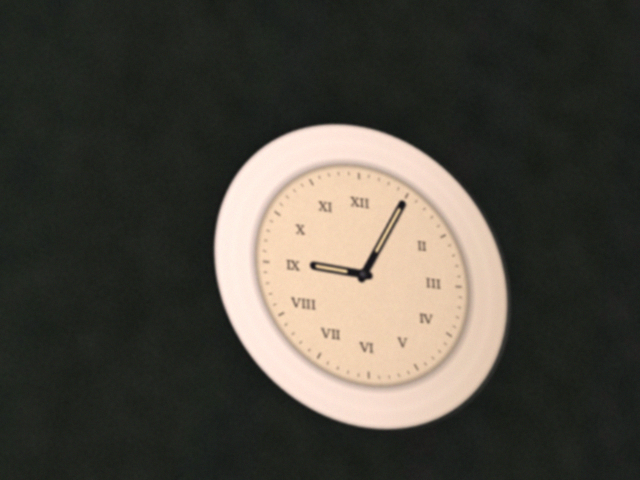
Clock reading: **9:05**
